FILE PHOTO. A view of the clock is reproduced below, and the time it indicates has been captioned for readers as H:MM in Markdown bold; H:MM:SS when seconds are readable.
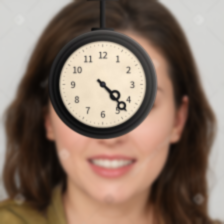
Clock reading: **4:23**
